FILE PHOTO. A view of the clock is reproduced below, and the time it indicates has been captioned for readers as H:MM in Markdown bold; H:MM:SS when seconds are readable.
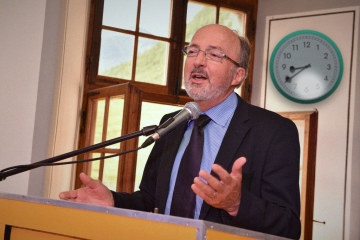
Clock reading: **8:39**
